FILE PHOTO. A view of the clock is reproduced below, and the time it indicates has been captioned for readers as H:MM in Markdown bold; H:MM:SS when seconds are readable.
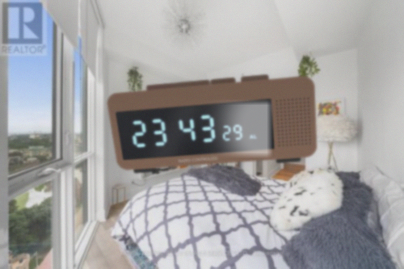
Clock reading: **23:43:29**
